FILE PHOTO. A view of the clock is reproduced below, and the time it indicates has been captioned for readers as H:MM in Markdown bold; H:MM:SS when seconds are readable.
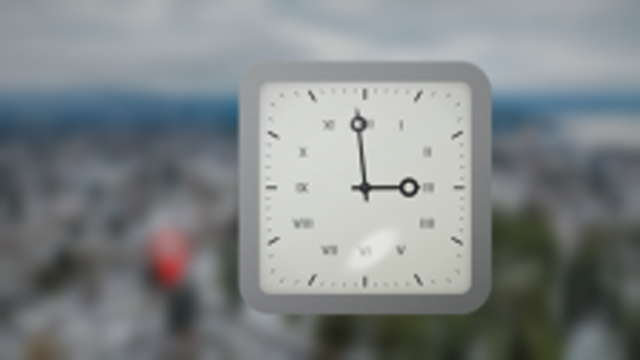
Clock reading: **2:59**
